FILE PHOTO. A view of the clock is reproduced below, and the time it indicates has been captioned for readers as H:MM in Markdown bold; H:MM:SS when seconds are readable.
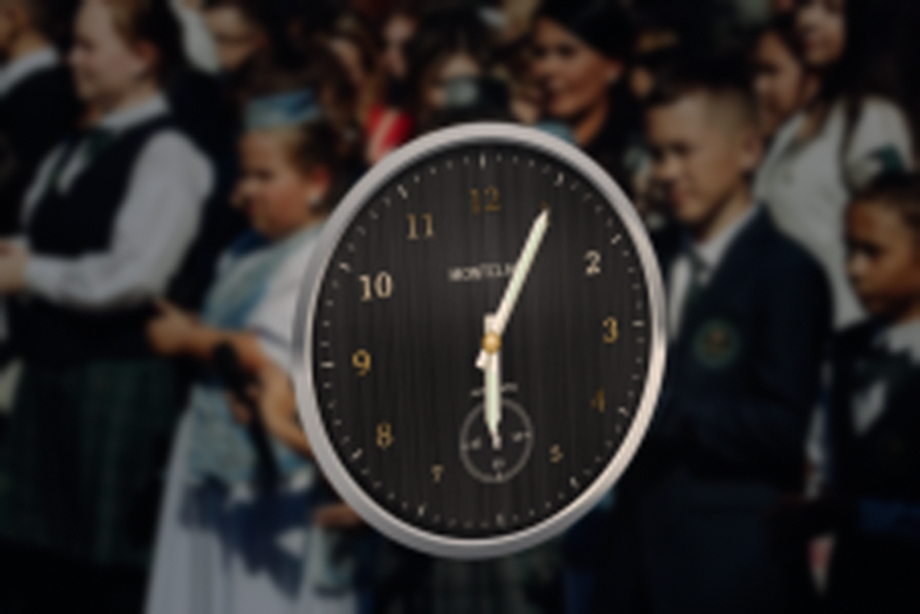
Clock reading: **6:05**
